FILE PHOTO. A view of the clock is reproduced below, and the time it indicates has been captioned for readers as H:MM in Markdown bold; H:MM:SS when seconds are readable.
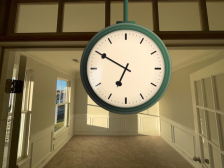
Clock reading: **6:50**
